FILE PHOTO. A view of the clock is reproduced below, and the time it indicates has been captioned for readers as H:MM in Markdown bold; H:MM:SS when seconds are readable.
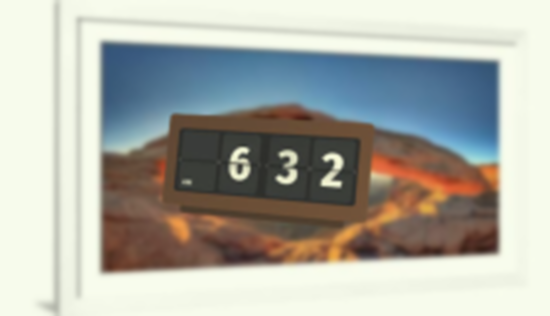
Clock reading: **6:32**
